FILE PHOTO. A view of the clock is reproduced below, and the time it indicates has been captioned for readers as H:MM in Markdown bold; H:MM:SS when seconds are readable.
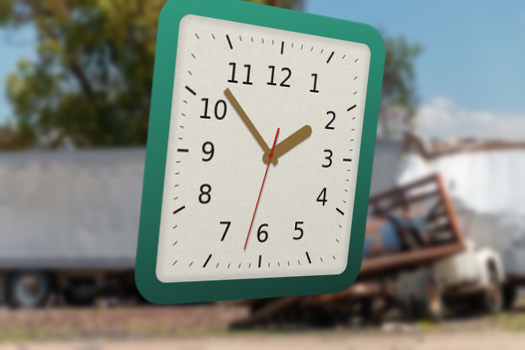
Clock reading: **1:52:32**
